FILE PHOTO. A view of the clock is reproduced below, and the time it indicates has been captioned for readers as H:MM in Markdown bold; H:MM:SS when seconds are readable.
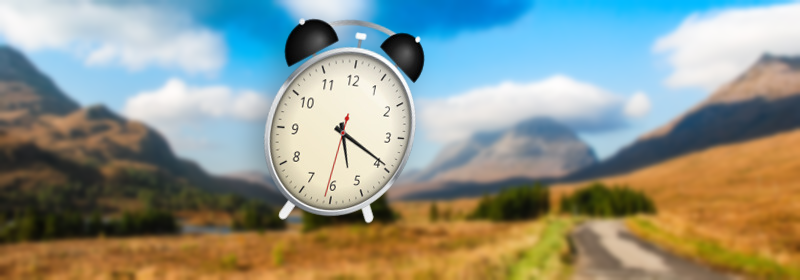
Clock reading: **5:19:31**
